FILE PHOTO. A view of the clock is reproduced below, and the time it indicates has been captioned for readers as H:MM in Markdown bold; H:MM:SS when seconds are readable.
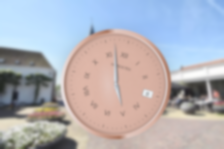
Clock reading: **4:57**
